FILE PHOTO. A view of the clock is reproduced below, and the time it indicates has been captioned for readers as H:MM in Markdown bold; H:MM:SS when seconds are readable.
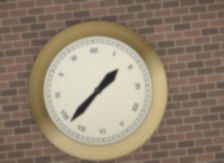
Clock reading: **1:38**
